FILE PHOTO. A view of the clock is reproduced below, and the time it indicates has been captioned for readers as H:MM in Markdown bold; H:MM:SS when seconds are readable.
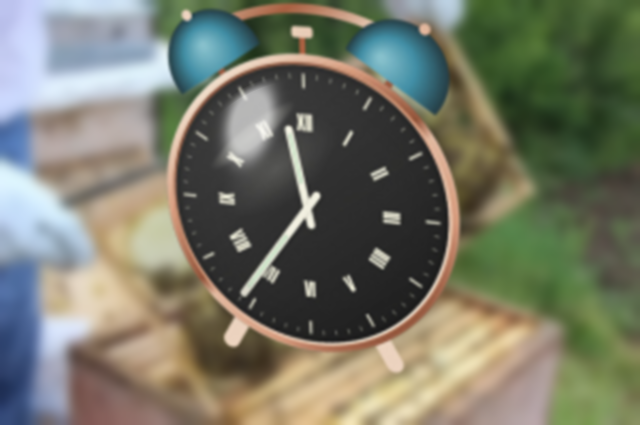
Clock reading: **11:36**
